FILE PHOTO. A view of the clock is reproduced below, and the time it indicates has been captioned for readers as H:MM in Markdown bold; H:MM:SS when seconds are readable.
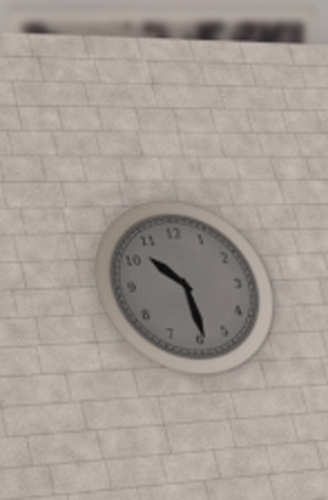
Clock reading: **10:29**
